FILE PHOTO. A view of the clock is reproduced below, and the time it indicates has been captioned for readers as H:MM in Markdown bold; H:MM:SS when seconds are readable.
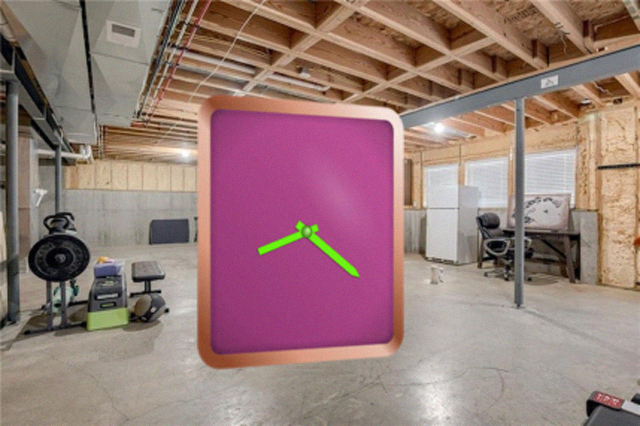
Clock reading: **8:21**
